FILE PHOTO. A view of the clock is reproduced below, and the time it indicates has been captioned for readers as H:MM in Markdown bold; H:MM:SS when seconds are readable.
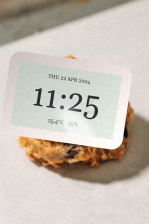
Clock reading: **11:25**
